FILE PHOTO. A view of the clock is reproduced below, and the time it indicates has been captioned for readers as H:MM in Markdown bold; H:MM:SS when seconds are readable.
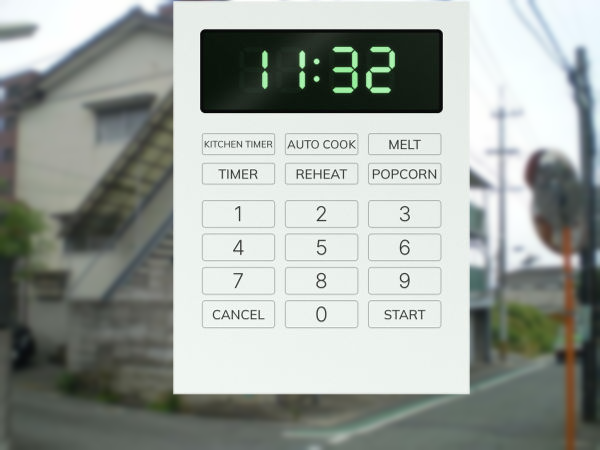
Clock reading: **11:32**
